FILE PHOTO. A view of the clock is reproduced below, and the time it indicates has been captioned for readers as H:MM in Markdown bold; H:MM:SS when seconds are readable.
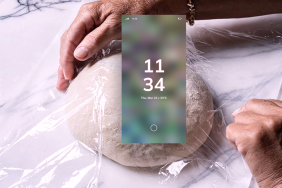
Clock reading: **11:34**
